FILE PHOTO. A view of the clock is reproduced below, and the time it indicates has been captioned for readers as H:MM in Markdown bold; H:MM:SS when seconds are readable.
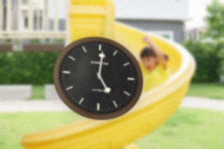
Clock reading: **5:01**
